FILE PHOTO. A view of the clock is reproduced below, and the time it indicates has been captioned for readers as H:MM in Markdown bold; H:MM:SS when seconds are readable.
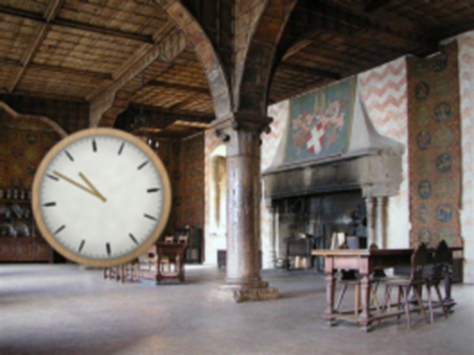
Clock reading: **10:51**
